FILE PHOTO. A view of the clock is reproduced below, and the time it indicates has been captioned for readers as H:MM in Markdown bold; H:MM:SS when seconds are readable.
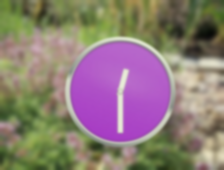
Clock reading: **12:30**
